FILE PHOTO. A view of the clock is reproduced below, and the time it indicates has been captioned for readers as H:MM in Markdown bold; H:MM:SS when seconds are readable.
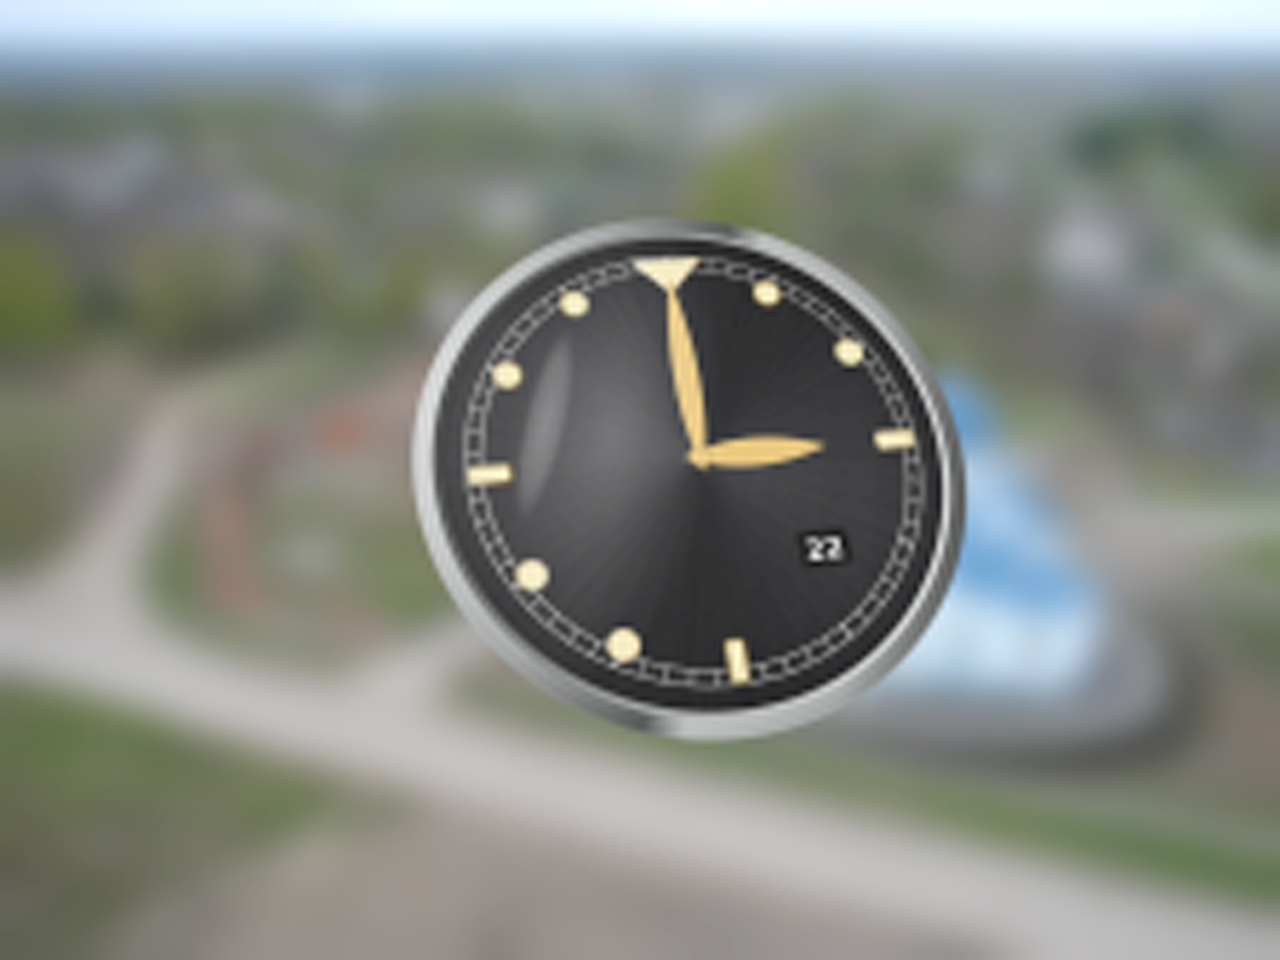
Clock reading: **3:00**
